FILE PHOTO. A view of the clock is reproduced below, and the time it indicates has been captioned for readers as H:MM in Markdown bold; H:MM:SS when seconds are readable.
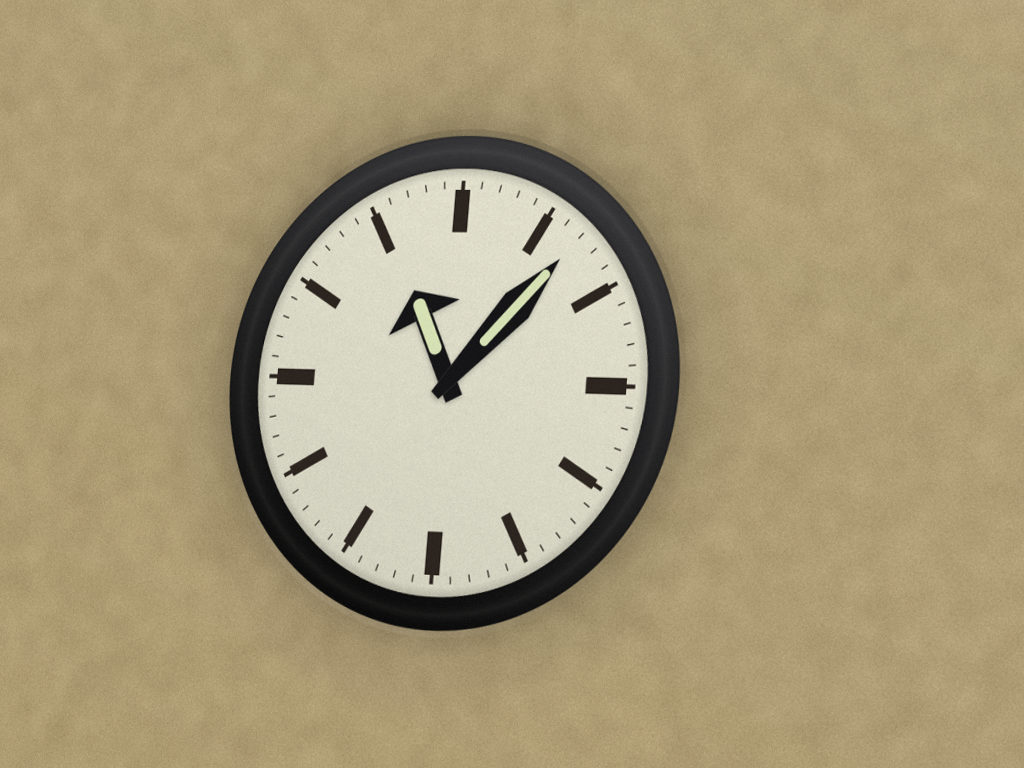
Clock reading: **11:07**
